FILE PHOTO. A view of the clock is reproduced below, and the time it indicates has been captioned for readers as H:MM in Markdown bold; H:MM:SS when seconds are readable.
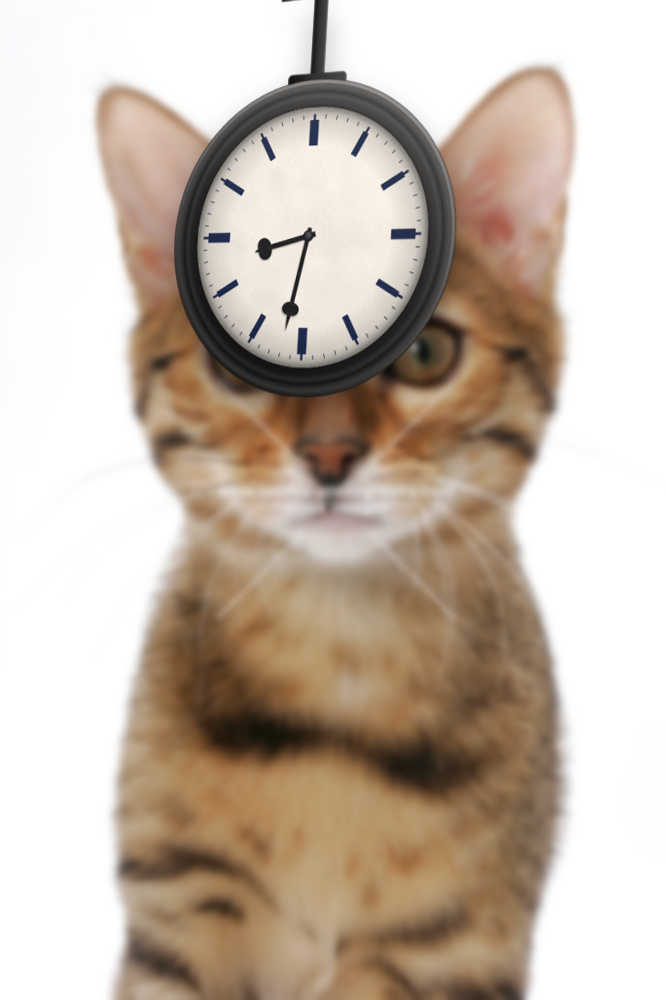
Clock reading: **8:32**
